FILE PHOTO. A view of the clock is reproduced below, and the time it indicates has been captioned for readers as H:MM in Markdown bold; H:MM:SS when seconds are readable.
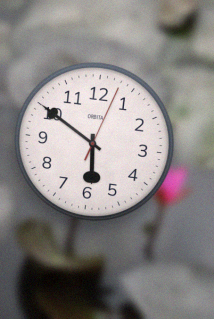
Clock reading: **5:50:03**
